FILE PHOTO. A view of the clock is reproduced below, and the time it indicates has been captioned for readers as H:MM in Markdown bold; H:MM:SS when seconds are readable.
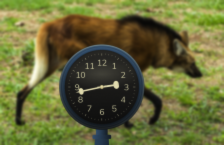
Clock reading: **2:43**
